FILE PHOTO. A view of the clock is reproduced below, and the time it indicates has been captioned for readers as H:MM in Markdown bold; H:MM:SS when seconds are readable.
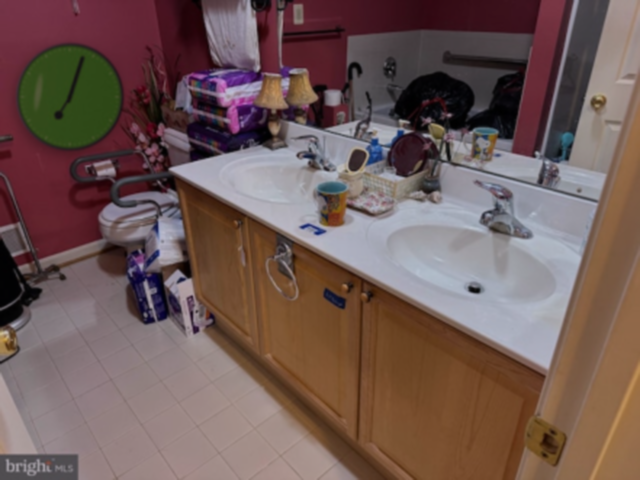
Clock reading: **7:03**
